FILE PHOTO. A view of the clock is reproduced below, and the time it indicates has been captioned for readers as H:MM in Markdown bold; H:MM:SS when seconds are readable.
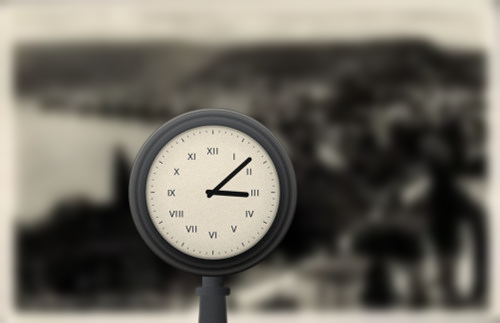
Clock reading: **3:08**
